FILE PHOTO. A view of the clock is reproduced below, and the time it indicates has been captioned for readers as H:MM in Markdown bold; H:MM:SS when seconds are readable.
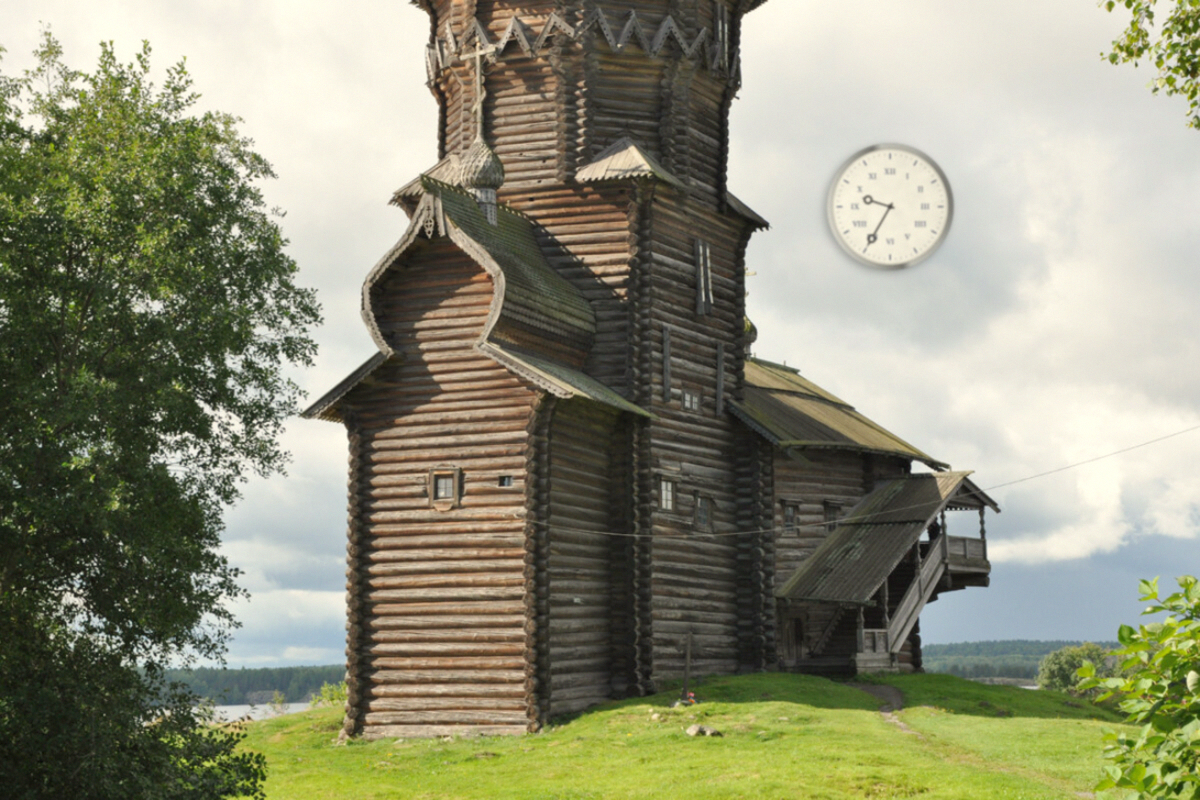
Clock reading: **9:35**
